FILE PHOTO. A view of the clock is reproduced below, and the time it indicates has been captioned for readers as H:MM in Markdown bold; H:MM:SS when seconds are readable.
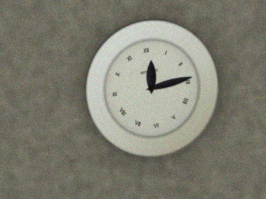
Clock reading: **12:14**
